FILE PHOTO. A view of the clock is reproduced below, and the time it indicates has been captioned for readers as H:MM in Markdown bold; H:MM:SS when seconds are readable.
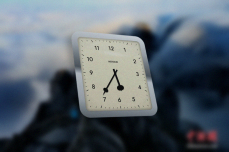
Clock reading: **5:36**
